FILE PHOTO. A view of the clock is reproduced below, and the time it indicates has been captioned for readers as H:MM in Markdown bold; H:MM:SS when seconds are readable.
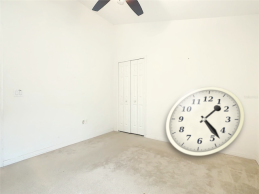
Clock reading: **1:23**
